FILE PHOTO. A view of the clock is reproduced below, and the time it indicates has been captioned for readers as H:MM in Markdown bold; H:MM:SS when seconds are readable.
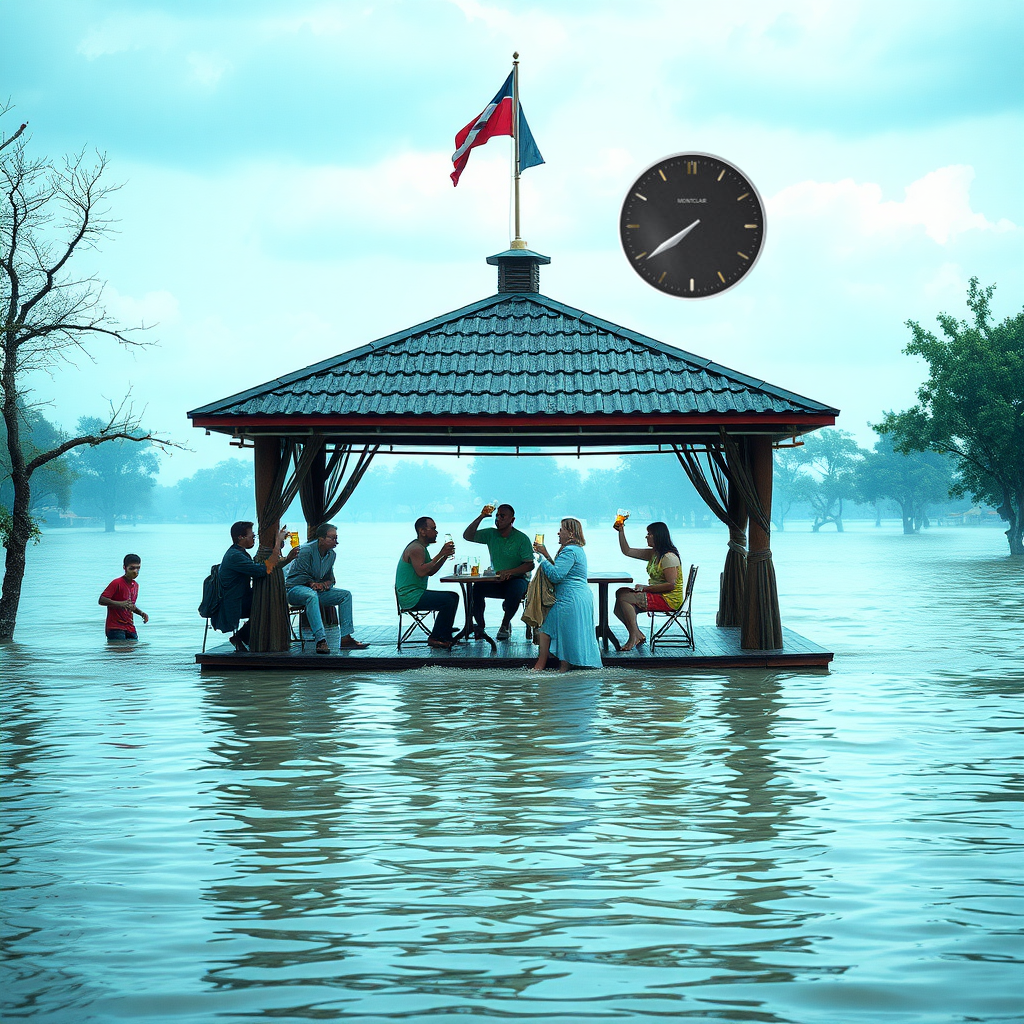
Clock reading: **7:39**
